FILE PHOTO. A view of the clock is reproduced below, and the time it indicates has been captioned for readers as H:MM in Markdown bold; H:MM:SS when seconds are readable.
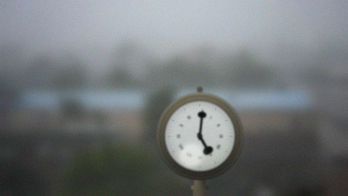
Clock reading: **5:01**
